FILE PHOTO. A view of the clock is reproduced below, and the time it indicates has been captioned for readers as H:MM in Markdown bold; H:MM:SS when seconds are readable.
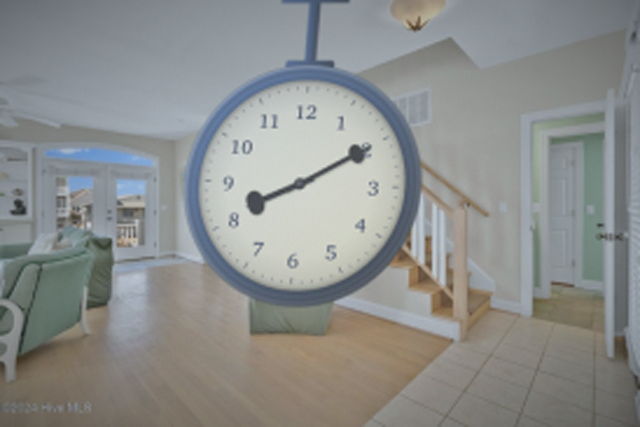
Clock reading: **8:10**
